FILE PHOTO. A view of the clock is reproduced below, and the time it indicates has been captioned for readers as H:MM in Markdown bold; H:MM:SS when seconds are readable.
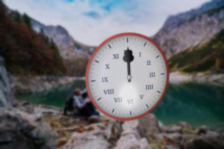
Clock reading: **12:00**
